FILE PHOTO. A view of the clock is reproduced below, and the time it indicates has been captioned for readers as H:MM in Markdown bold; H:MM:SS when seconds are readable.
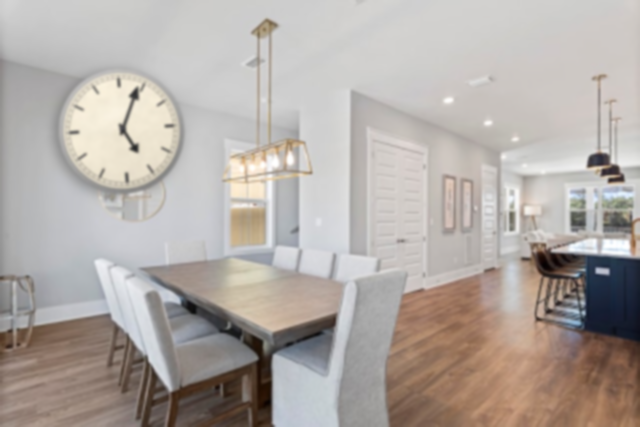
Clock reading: **5:04**
